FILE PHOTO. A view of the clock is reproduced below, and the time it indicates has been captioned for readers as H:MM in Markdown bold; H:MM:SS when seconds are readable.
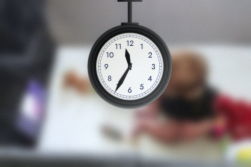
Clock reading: **11:35**
